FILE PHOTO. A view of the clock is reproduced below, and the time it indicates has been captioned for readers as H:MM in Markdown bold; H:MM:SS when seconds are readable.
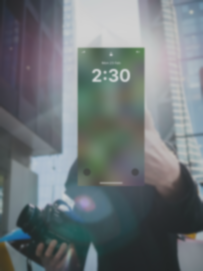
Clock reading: **2:30**
